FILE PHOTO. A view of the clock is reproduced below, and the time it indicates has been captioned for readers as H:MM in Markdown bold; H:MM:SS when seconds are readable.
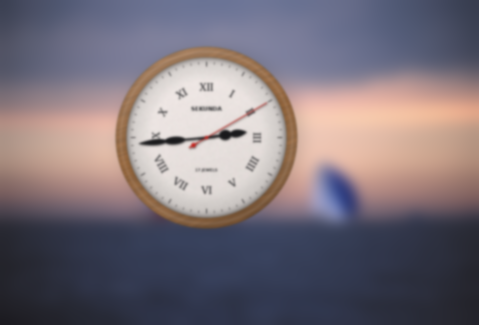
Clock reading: **2:44:10**
